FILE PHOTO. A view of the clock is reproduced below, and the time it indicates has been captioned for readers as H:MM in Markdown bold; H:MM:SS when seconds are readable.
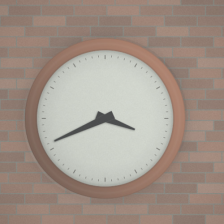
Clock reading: **3:41**
